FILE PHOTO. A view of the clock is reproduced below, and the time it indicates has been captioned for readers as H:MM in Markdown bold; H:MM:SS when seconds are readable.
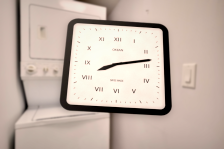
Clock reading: **8:13**
